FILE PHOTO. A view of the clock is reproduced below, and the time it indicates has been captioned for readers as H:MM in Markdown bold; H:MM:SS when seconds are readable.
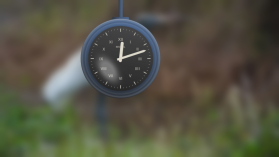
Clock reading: **12:12**
